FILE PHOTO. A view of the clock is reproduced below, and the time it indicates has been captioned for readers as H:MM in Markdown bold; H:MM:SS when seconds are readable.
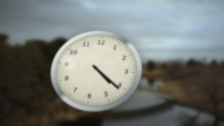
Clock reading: **4:21**
